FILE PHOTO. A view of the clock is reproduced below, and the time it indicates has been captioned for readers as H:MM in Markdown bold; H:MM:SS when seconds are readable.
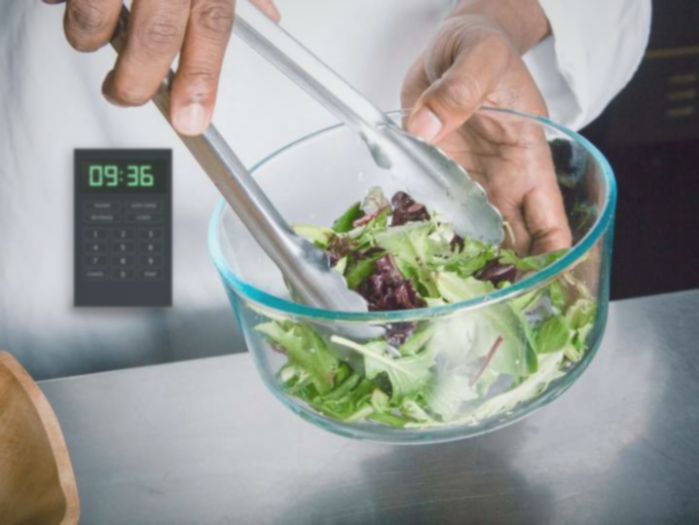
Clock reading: **9:36**
